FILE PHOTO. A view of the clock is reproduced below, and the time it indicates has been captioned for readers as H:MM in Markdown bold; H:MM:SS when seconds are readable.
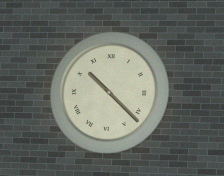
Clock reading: **10:22**
